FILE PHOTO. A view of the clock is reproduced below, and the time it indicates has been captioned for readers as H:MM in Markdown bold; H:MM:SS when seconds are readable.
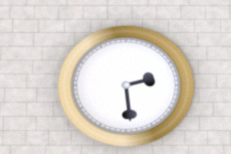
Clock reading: **2:29**
